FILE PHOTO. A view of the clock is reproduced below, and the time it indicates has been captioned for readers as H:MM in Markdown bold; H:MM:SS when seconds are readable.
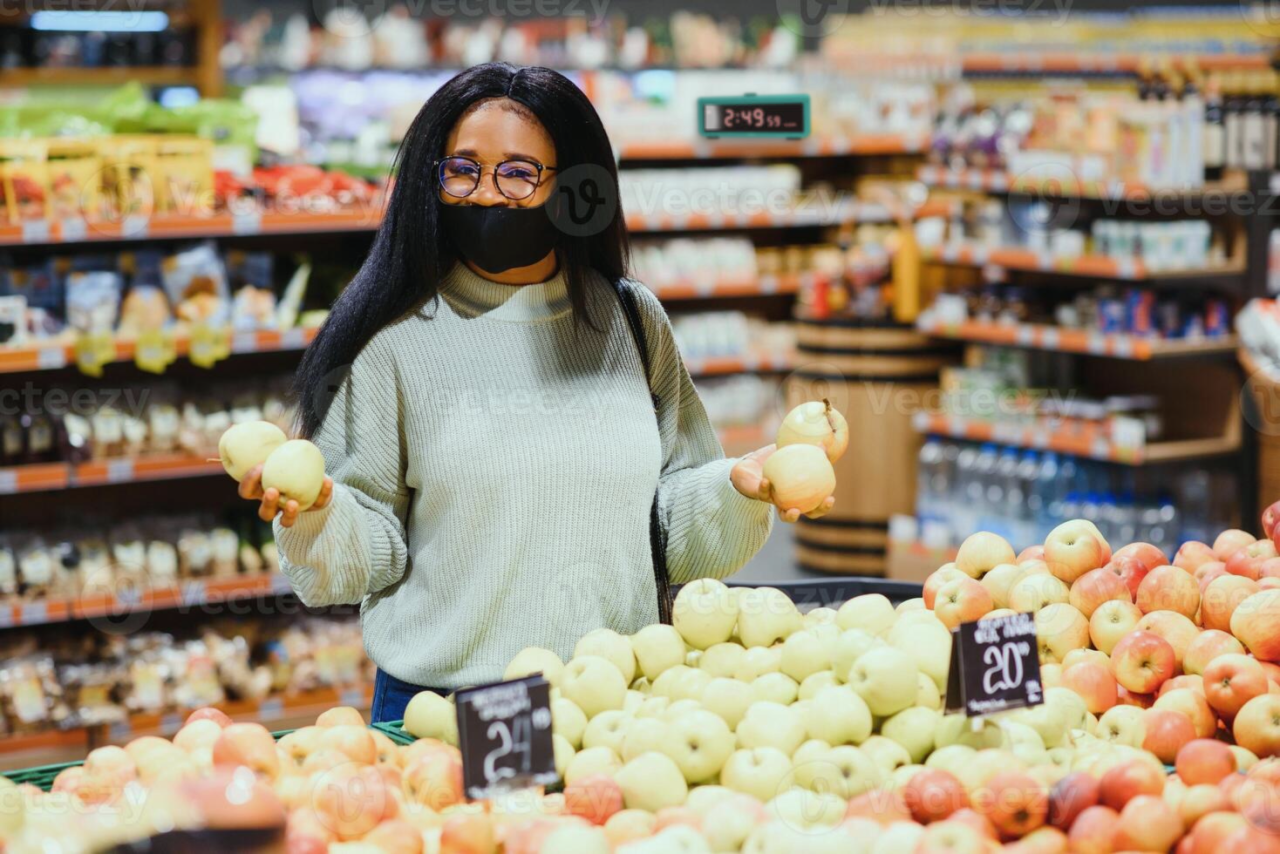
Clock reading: **2:49**
